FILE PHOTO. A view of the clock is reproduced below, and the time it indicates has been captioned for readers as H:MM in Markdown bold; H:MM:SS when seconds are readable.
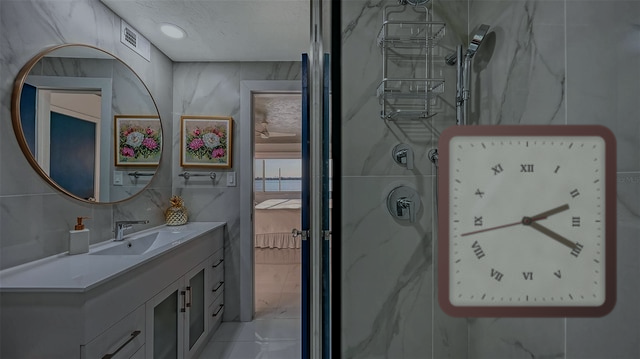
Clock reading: **2:19:43**
